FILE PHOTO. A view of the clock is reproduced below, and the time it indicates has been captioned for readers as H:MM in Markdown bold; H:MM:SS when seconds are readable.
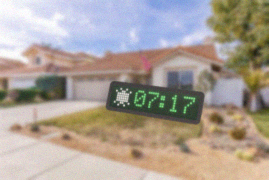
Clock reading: **7:17**
